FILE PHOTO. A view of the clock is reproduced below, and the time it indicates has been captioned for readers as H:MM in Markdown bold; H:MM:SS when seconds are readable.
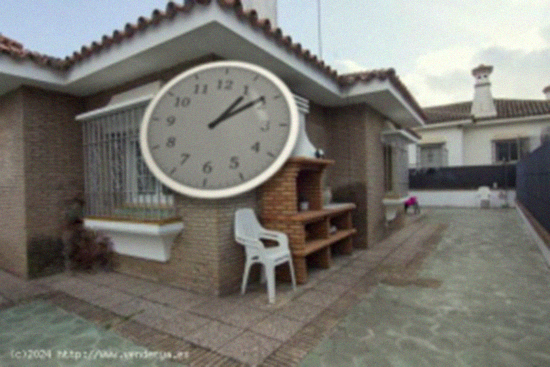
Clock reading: **1:09**
